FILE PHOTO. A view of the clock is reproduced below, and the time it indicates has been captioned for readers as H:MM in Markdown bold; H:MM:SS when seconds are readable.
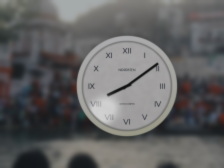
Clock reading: **8:09**
